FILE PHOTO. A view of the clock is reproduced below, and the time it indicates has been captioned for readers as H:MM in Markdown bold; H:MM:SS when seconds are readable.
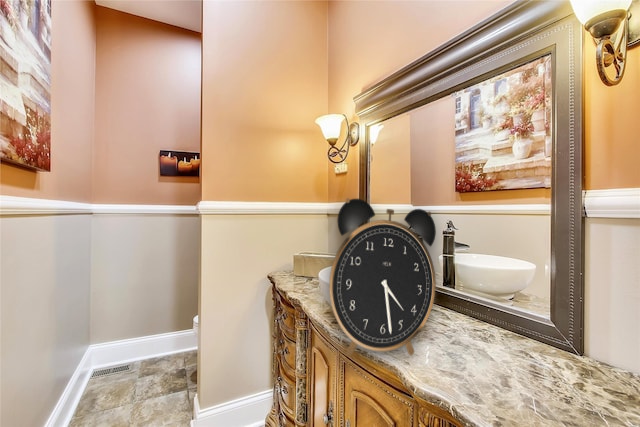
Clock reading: **4:28**
